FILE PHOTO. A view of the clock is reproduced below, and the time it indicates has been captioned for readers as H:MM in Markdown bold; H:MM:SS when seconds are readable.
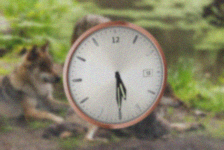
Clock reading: **5:30**
